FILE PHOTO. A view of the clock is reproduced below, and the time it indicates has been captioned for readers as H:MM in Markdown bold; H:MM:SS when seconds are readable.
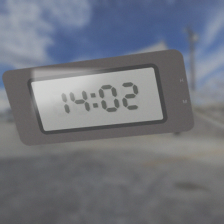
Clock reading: **14:02**
